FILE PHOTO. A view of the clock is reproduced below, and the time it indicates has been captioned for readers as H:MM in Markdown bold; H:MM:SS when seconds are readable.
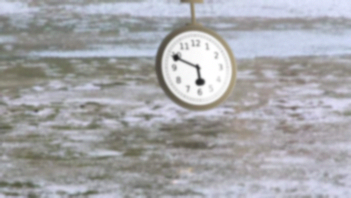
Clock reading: **5:49**
